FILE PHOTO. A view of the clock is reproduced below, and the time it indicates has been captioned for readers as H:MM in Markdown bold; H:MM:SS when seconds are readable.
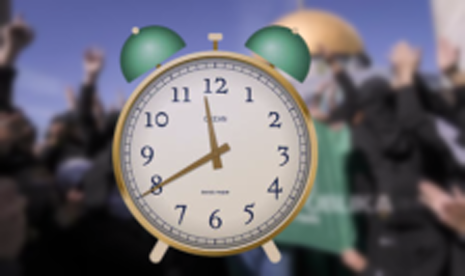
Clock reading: **11:40**
